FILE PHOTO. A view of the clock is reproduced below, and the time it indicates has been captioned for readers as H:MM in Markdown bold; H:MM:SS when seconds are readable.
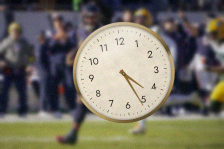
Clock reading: **4:26**
